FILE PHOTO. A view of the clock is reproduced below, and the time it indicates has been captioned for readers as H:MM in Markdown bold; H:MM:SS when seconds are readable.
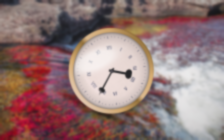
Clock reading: **3:36**
